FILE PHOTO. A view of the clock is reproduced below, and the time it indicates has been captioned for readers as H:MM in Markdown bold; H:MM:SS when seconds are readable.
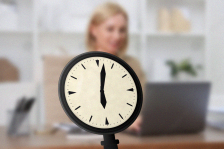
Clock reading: **6:02**
